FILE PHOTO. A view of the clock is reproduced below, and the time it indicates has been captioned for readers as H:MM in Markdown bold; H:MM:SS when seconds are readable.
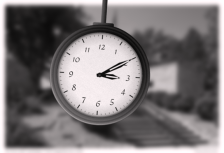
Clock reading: **3:10**
